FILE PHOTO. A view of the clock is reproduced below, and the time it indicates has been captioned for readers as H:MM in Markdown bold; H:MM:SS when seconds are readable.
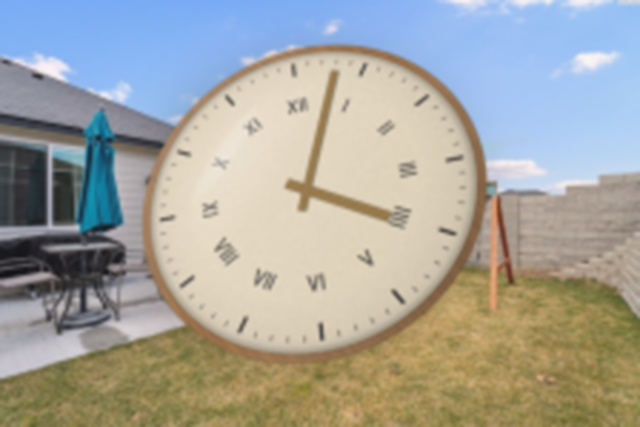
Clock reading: **4:03**
